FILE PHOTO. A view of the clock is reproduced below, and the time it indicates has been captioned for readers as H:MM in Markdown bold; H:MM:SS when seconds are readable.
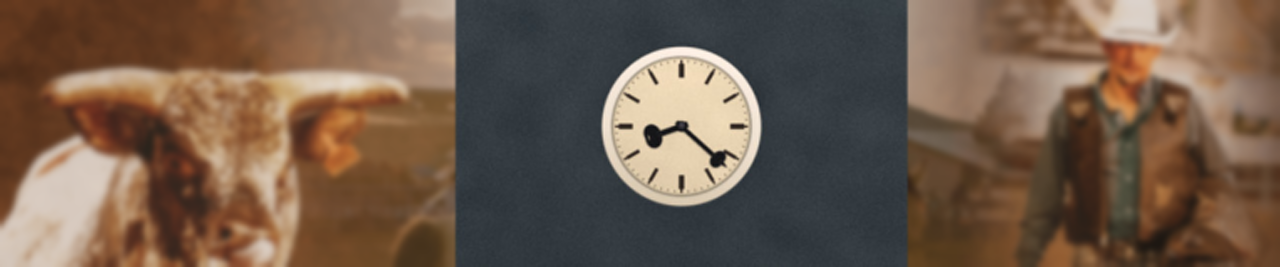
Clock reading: **8:22**
